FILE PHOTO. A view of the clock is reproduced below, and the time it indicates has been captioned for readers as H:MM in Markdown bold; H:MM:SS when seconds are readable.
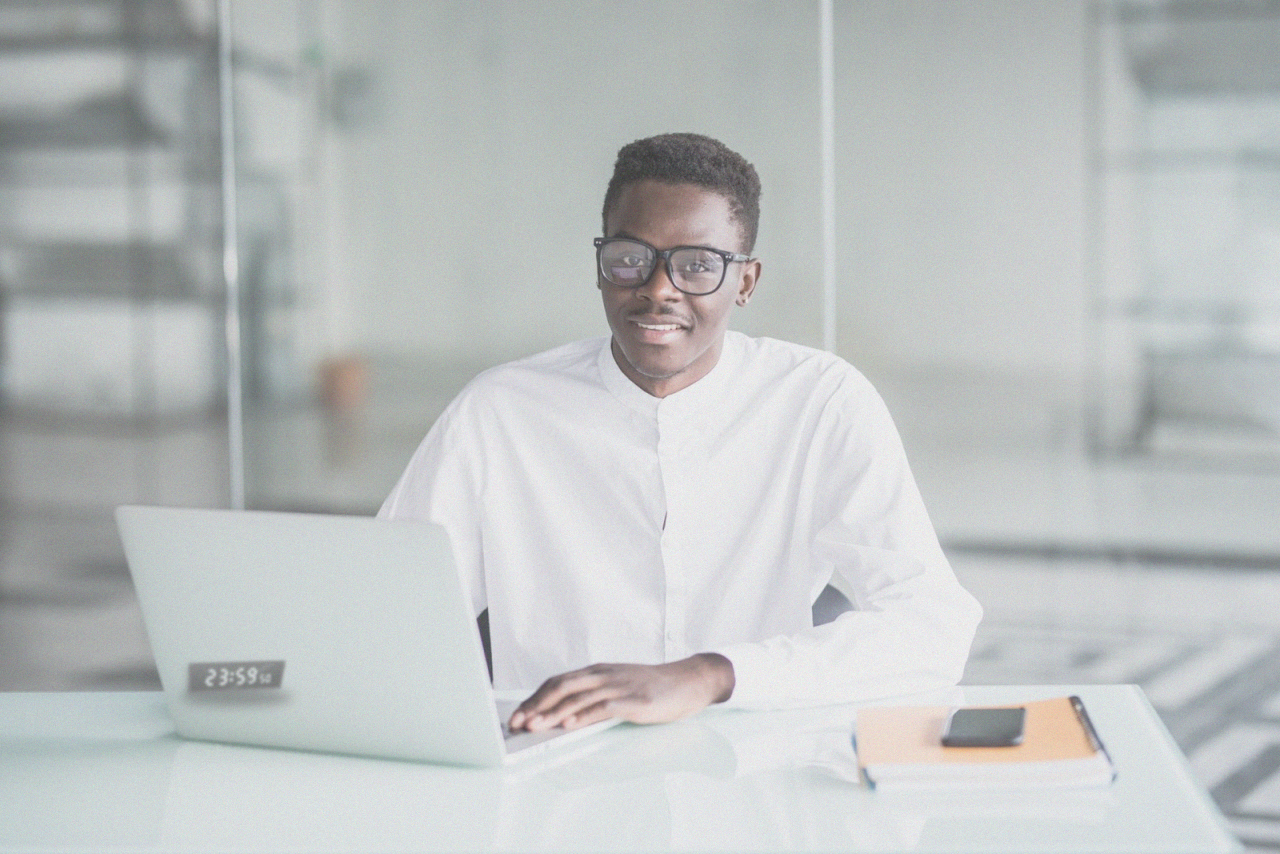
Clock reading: **23:59**
